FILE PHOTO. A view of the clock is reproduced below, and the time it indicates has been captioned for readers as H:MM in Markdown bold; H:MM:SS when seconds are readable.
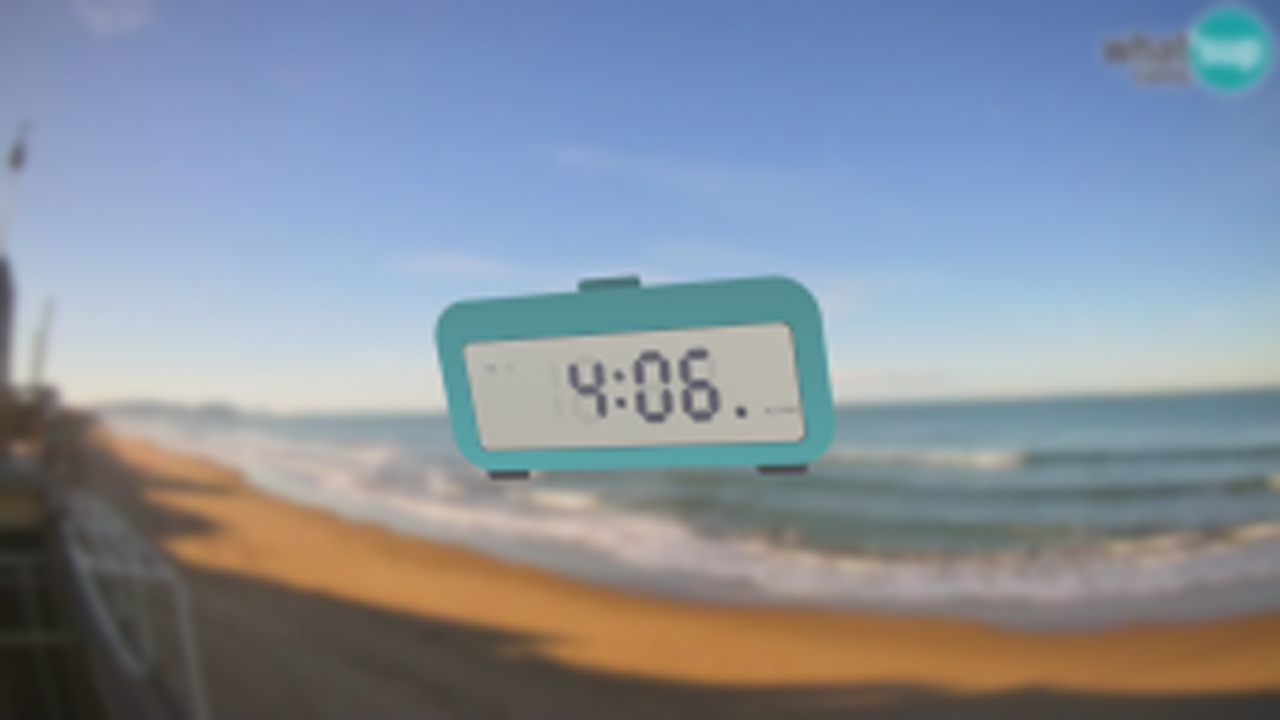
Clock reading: **4:06**
